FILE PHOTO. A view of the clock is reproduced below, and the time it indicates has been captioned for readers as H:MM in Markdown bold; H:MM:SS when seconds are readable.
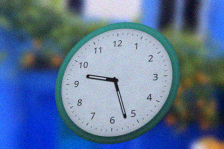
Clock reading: **9:27**
